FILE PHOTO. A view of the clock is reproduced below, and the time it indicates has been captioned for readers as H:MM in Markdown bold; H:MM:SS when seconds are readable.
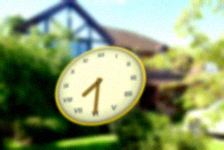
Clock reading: **7:30**
